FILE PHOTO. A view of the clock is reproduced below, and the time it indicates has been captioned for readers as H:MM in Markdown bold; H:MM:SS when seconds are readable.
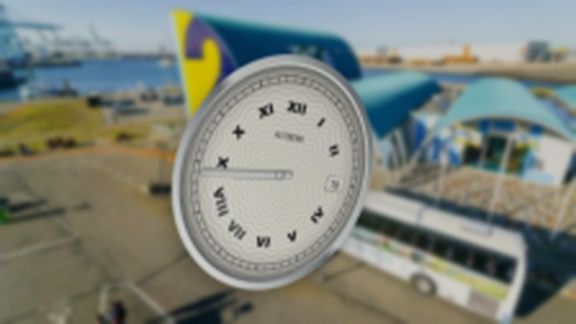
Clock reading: **8:44**
